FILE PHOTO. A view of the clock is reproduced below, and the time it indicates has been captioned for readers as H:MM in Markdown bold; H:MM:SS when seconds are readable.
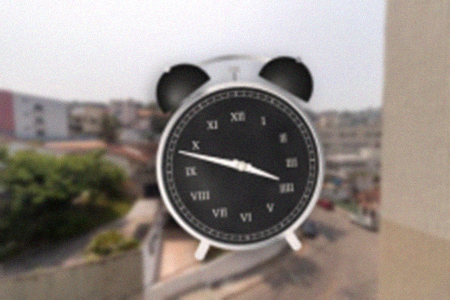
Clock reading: **3:48**
